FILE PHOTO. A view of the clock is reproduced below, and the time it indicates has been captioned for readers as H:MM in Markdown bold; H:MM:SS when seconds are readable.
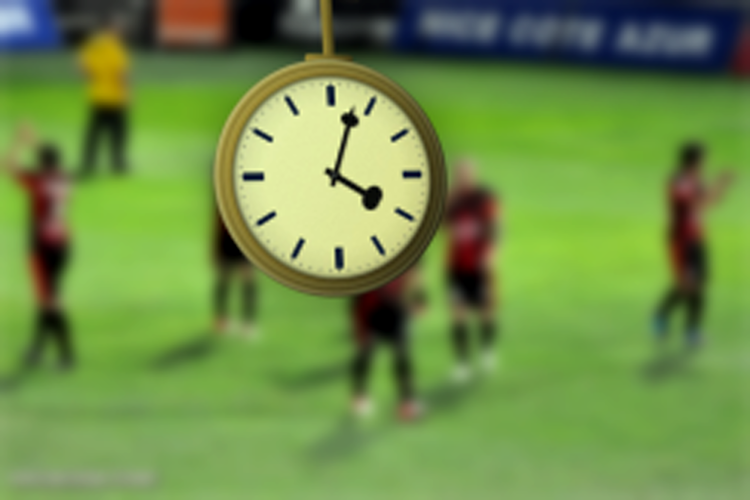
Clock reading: **4:03**
